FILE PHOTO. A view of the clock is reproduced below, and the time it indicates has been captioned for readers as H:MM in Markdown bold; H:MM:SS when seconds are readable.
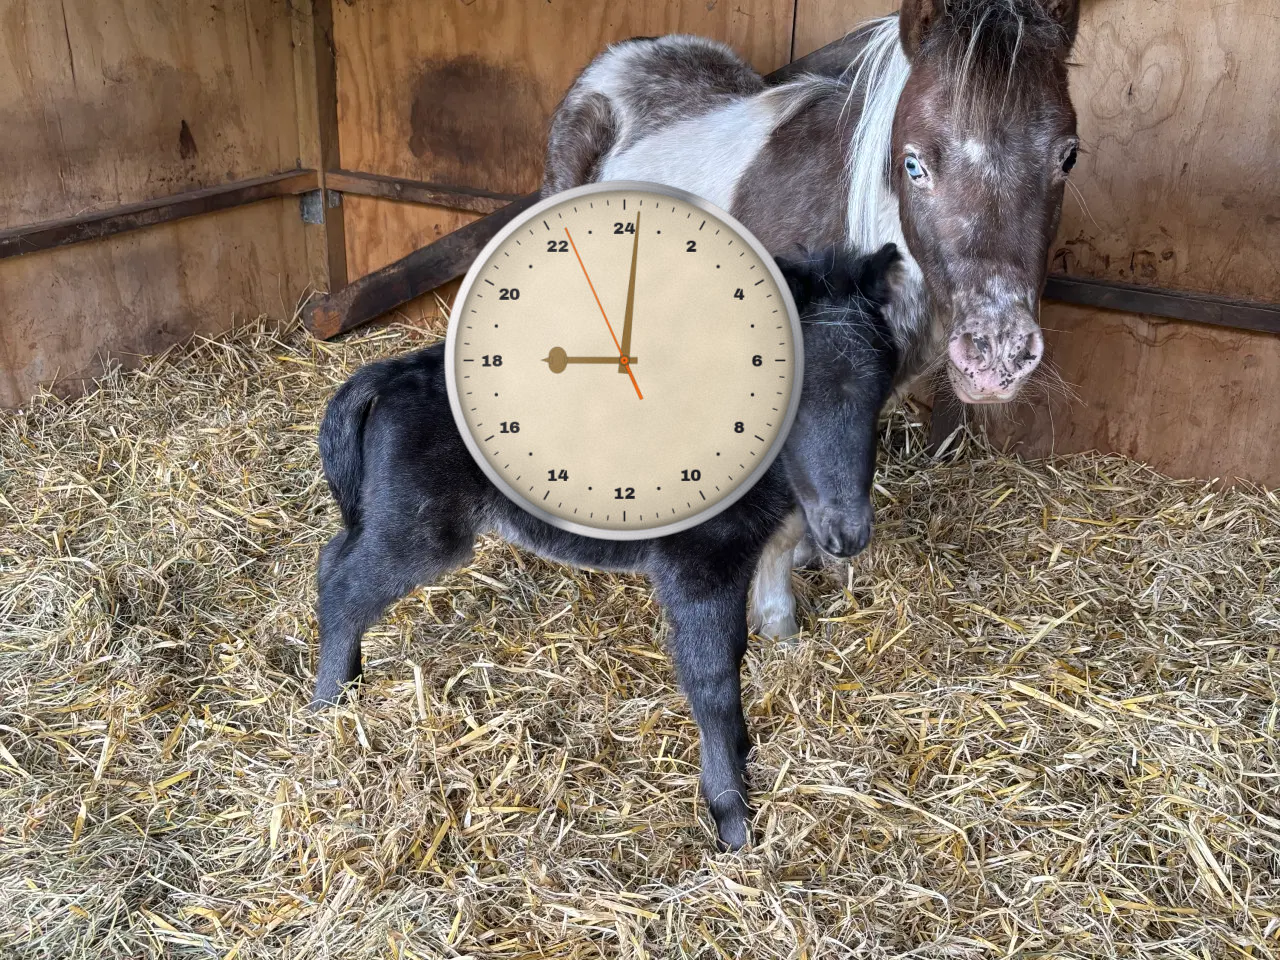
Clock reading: **18:00:56**
